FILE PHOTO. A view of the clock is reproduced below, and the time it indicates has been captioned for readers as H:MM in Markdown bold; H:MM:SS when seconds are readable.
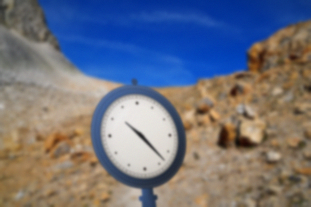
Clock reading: **10:23**
